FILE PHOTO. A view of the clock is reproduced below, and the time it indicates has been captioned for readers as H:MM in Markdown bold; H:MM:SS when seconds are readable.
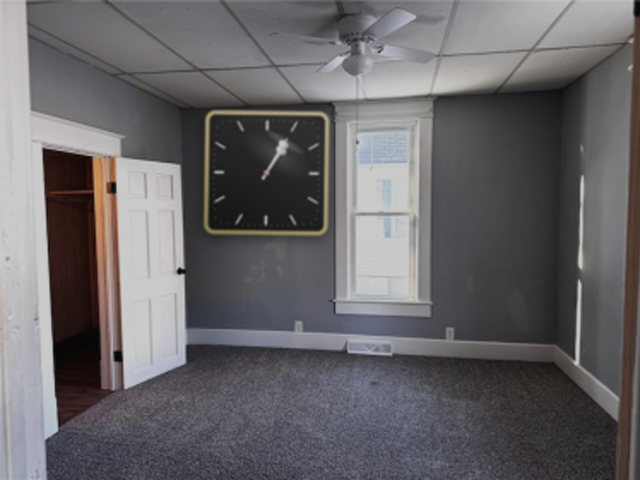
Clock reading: **1:05**
